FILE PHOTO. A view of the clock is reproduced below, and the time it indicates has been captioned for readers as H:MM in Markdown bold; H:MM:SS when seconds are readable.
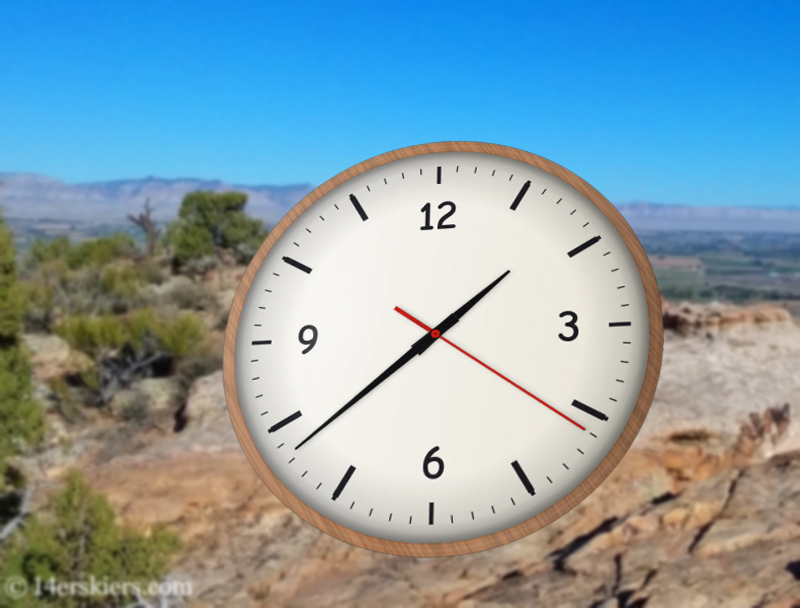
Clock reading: **1:38:21**
